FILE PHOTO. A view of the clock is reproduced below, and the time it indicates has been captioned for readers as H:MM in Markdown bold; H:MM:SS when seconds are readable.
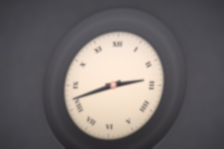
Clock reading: **2:42**
